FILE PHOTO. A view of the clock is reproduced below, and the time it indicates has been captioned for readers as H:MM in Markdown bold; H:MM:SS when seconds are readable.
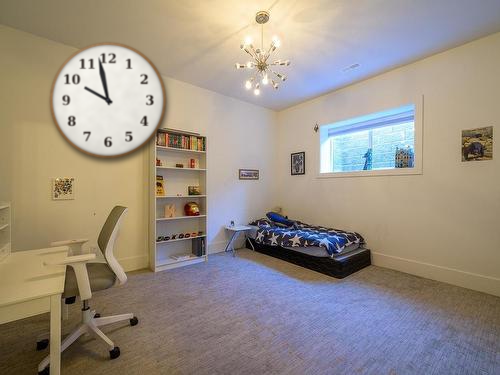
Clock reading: **9:58**
